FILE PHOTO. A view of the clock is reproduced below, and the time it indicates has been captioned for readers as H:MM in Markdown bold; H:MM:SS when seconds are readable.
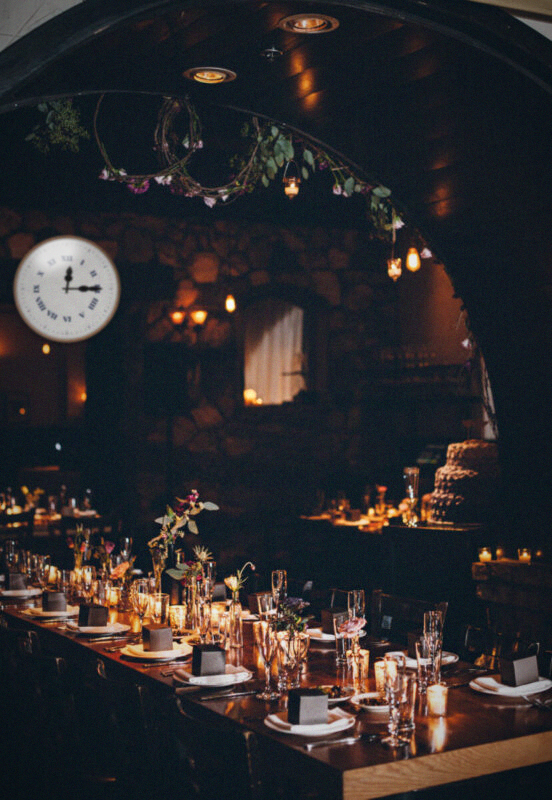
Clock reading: **12:15**
